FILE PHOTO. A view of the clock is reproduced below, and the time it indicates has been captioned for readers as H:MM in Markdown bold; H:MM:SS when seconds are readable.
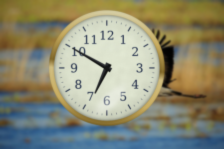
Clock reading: **6:50**
